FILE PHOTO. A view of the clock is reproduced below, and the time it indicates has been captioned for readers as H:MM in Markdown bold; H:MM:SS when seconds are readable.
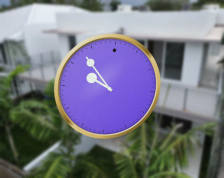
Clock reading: **9:53**
